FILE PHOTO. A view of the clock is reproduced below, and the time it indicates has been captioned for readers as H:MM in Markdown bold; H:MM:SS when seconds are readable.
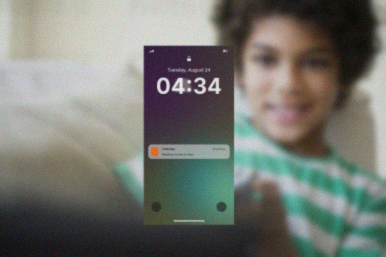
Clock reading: **4:34**
